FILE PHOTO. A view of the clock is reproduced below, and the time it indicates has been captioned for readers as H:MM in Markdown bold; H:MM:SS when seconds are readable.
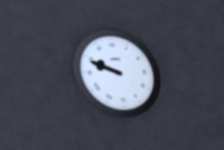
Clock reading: **9:49**
